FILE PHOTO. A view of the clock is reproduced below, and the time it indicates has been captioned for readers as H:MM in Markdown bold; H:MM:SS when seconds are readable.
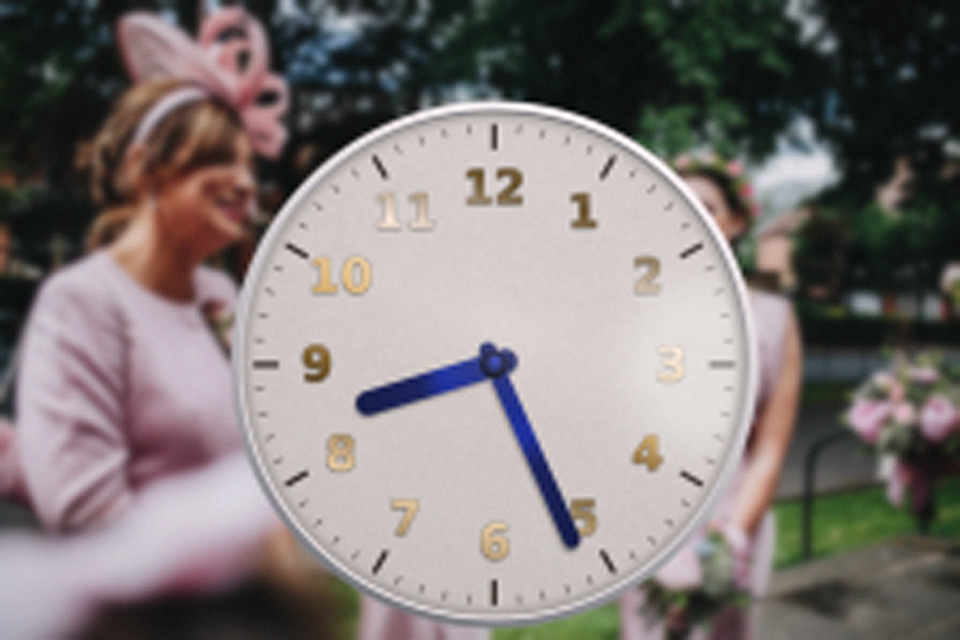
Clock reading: **8:26**
